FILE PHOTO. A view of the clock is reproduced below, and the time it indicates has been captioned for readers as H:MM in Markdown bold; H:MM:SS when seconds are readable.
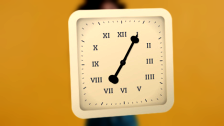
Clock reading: **7:05**
